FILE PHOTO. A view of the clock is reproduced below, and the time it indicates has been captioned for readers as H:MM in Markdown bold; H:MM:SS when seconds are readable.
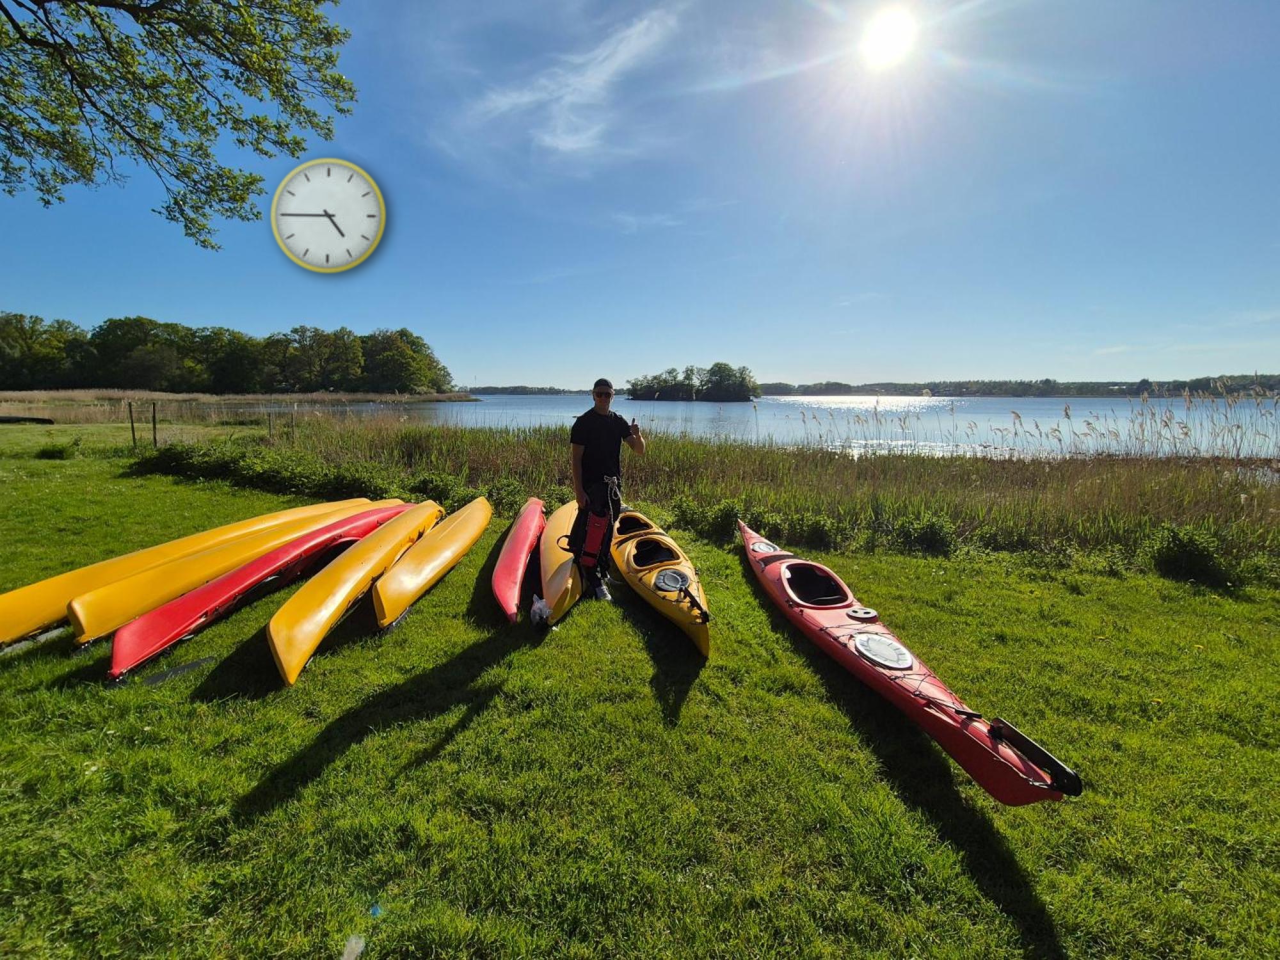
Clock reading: **4:45**
